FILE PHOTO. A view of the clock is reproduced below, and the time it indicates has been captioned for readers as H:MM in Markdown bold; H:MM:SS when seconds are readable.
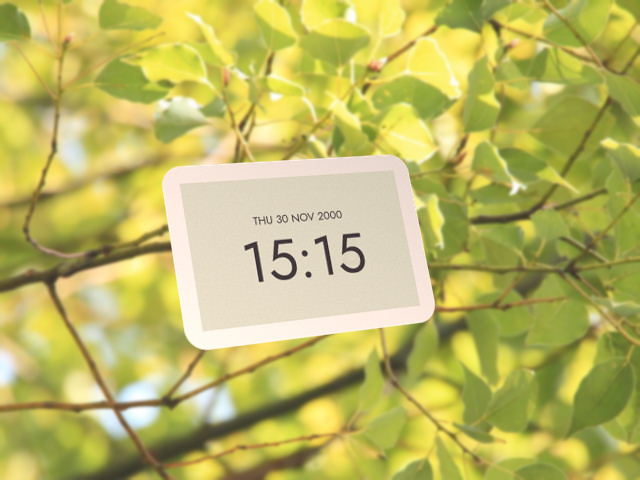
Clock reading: **15:15**
